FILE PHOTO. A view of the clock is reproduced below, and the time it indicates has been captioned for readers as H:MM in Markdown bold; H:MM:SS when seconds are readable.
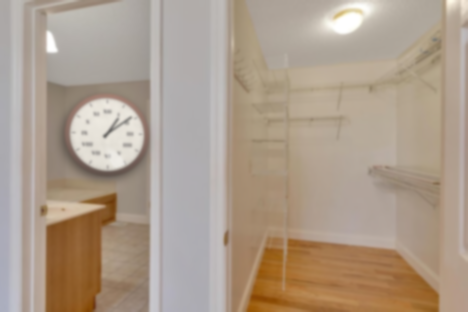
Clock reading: **1:09**
